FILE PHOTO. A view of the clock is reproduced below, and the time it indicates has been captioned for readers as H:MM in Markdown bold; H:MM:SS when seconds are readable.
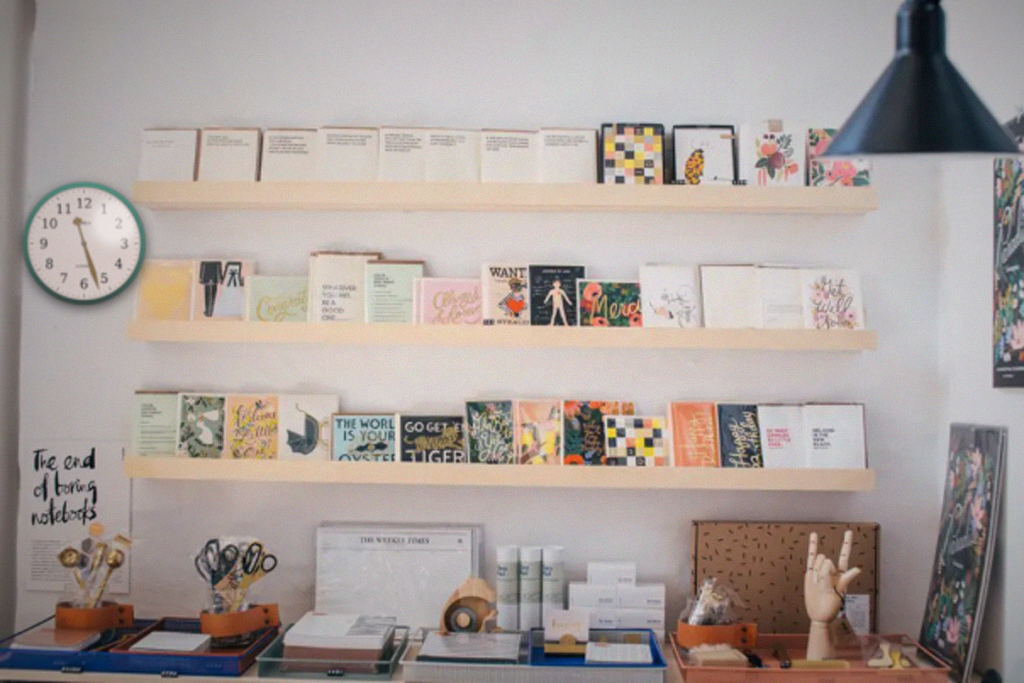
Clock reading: **11:27**
